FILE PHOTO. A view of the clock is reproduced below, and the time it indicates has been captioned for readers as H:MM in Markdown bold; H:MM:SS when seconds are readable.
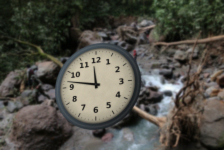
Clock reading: **11:47**
